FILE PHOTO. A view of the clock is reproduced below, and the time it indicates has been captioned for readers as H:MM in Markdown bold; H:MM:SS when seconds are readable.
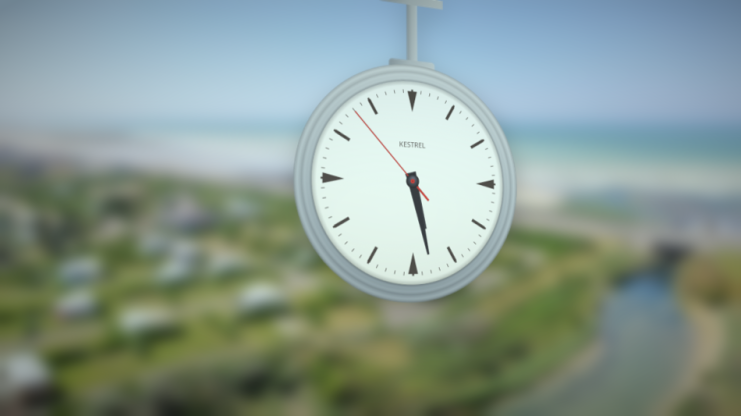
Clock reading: **5:27:53**
